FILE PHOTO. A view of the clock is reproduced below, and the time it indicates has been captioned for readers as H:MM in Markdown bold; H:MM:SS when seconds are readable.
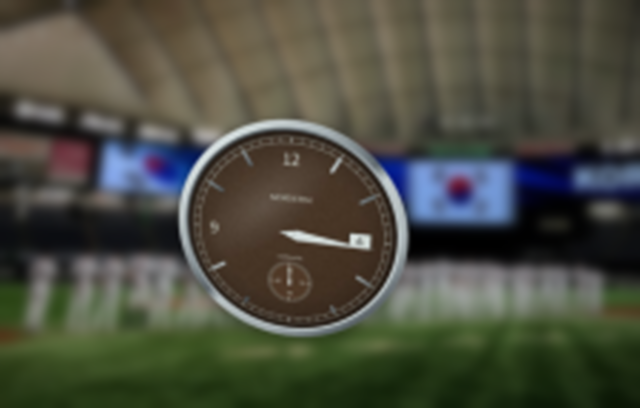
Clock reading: **3:16**
